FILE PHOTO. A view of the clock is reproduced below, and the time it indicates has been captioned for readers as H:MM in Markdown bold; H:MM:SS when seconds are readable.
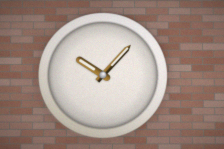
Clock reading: **10:07**
